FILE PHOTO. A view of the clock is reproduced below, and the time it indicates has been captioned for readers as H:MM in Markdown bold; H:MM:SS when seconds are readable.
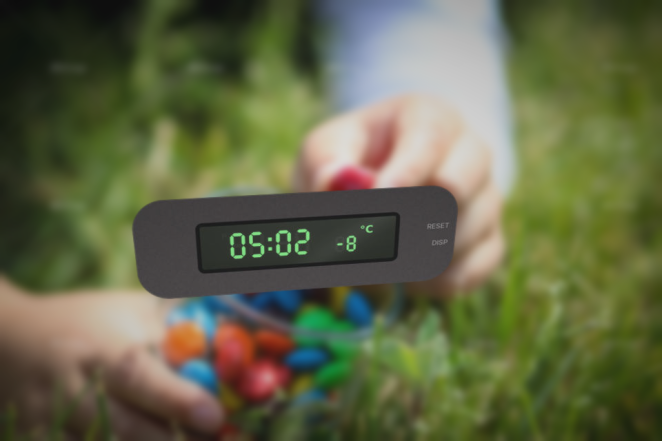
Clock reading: **5:02**
